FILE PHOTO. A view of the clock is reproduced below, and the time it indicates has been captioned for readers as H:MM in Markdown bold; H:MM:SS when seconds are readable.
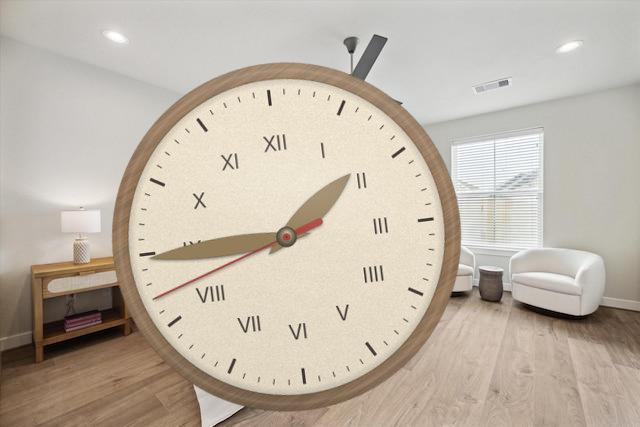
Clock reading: **1:44:42**
